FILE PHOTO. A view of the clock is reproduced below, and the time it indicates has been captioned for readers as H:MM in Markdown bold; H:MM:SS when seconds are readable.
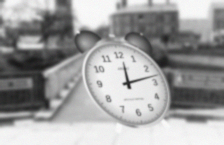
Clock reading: **12:13**
